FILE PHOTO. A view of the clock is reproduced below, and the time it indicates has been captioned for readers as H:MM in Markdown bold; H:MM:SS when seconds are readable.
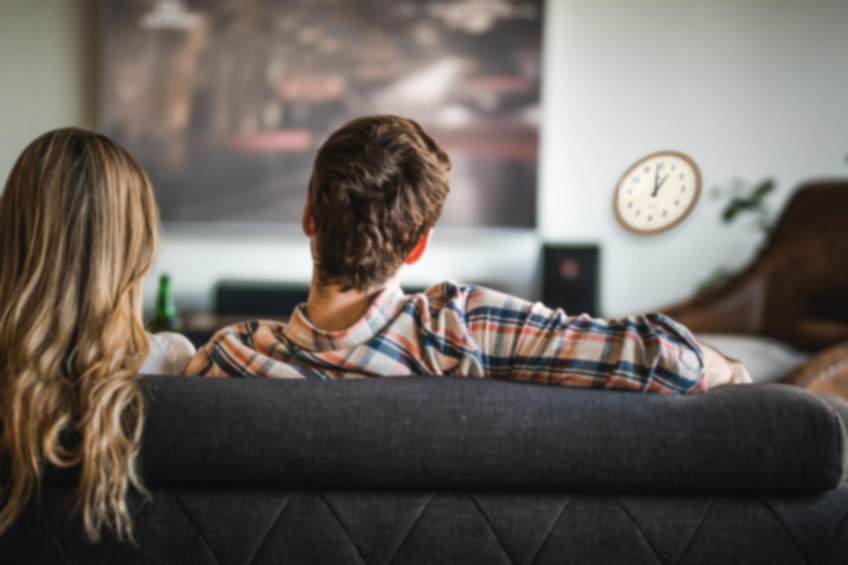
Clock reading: **12:59**
